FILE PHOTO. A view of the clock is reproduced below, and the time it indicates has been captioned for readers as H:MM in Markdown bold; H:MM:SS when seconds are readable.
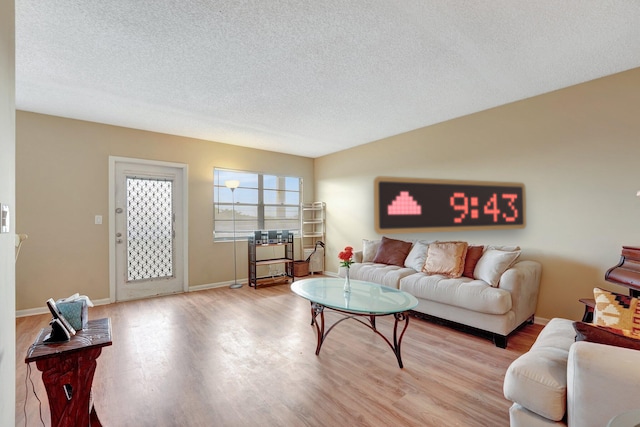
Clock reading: **9:43**
